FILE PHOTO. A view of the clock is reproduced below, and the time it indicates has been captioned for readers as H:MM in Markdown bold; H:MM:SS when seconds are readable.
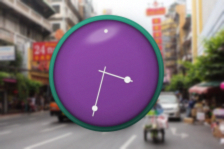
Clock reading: **3:32**
